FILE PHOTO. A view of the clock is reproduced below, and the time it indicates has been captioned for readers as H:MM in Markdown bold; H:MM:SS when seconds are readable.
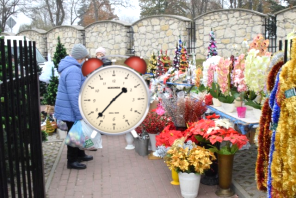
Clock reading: **1:37**
